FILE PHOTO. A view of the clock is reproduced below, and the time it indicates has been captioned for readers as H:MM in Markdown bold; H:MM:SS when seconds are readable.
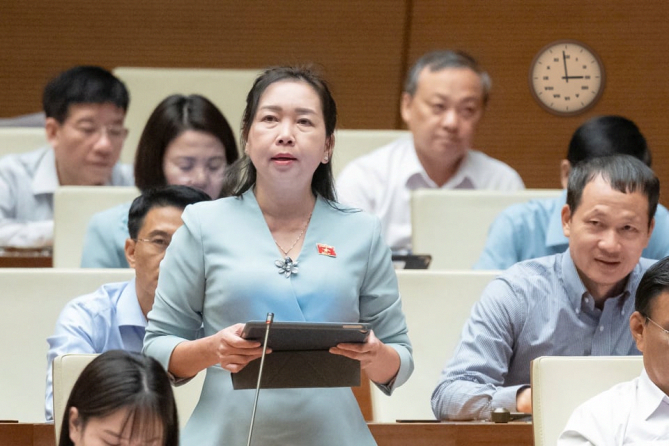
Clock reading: **2:59**
